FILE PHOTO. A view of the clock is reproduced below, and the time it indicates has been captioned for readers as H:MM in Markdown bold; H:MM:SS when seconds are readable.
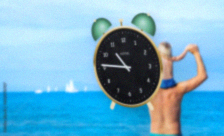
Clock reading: **10:46**
